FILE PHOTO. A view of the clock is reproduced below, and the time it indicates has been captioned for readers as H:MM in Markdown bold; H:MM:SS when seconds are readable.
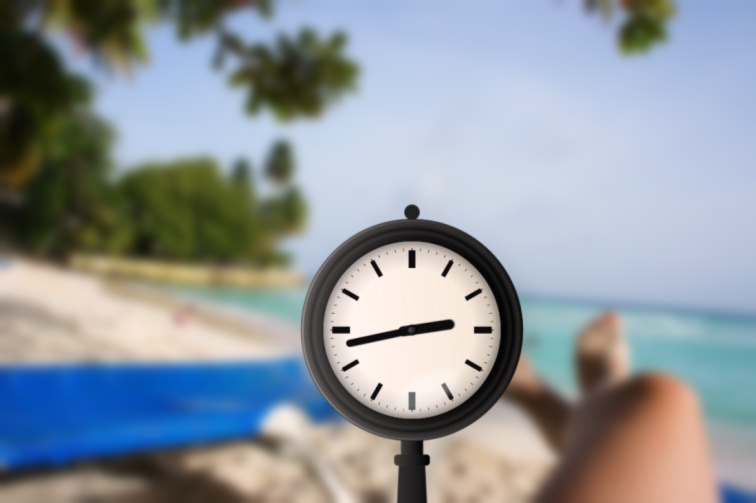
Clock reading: **2:43**
